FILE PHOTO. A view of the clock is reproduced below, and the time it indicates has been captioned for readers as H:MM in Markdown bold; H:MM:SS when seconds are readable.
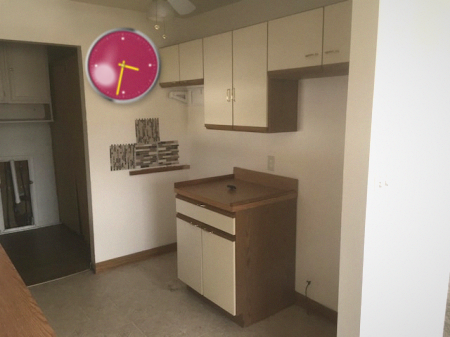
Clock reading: **3:32**
